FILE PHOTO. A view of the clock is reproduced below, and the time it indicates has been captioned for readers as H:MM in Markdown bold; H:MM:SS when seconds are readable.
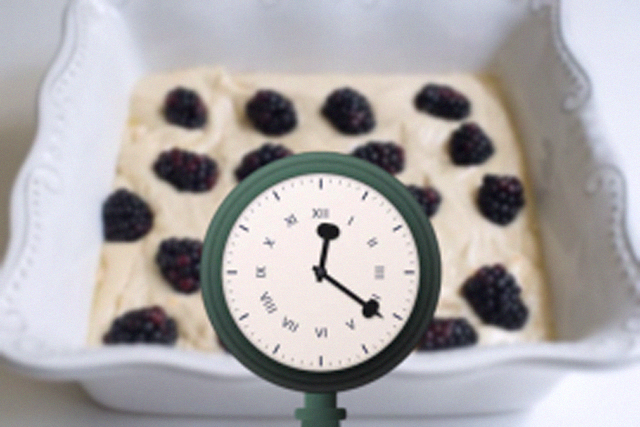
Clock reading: **12:21**
